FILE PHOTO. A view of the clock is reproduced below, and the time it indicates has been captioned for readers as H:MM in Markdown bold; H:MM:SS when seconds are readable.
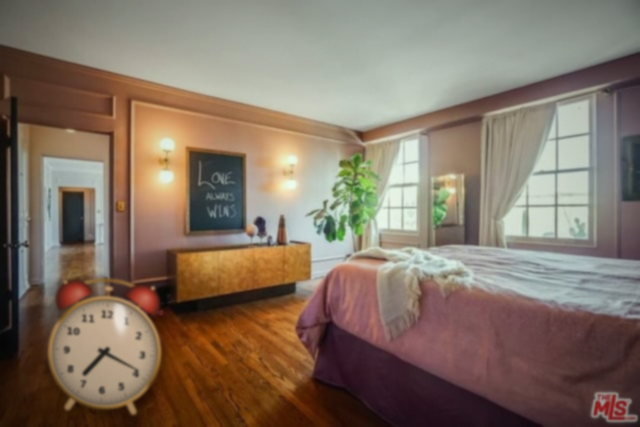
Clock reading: **7:19**
